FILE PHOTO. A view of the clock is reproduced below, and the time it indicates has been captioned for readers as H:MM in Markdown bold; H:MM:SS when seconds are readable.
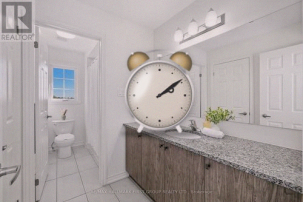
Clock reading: **2:09**
